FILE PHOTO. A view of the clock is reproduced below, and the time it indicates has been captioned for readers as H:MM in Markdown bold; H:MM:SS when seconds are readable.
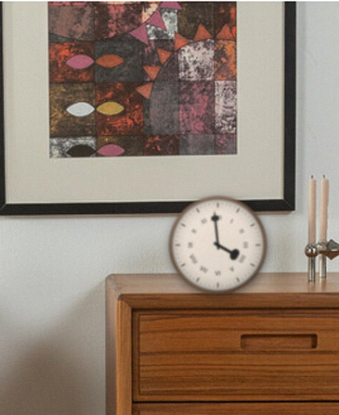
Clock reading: **3:59**
